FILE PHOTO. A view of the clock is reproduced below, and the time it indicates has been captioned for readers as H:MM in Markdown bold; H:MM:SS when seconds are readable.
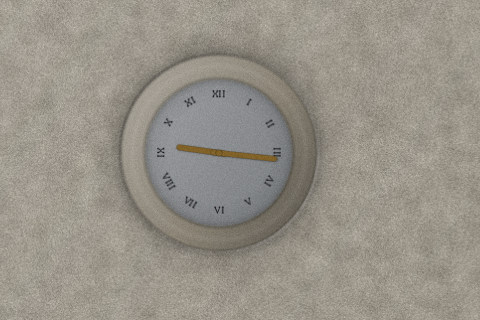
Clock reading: **9:16**
